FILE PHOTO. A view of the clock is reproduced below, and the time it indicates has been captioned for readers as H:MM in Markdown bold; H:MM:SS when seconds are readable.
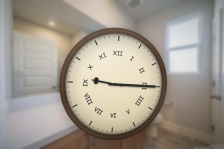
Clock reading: **9:15**
